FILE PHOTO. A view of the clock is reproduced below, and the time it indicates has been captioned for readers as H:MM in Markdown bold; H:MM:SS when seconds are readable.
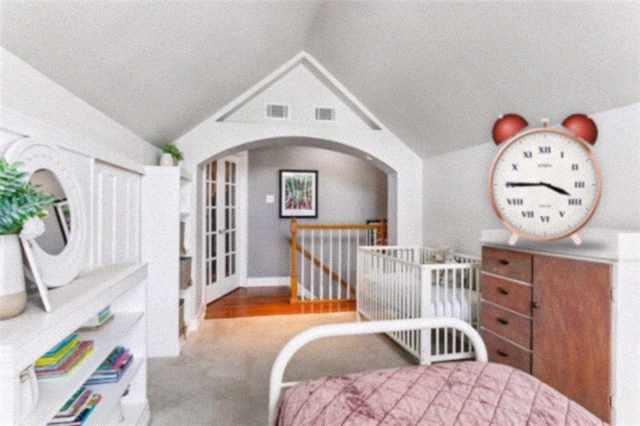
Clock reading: **3:45**
